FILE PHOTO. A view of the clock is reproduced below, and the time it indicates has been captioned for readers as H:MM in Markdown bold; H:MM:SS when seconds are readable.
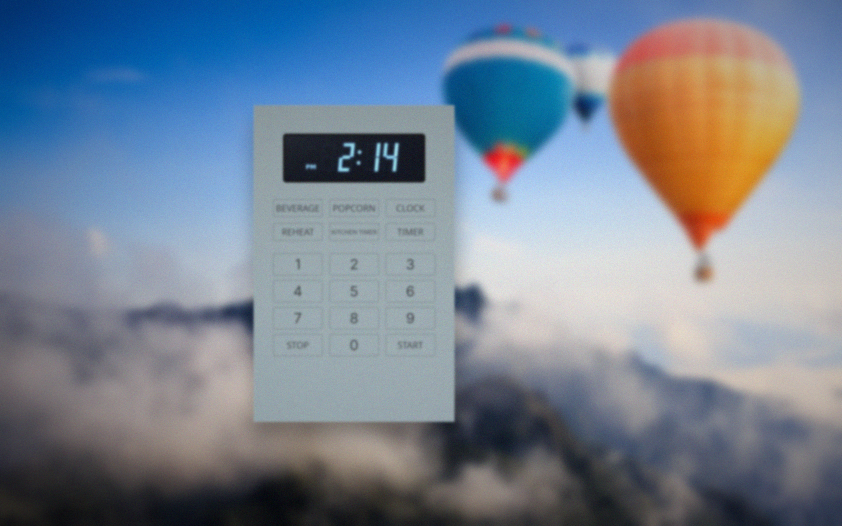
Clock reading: **2:14**
